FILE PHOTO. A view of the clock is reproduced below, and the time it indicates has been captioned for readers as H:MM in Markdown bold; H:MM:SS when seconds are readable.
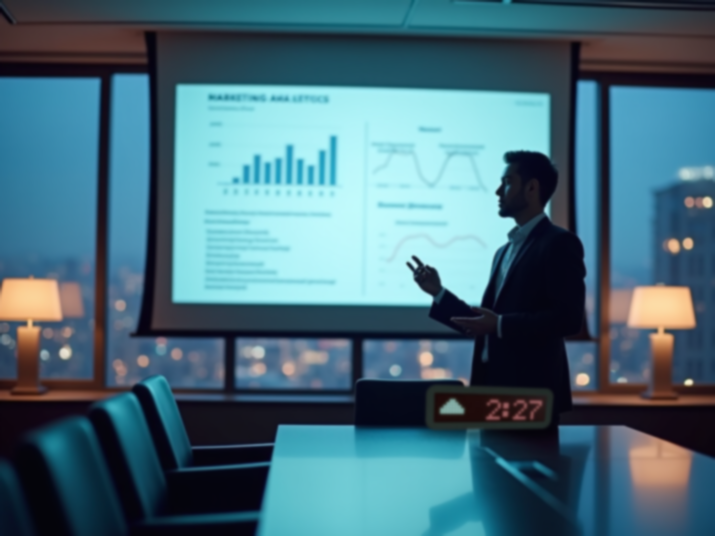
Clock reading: **2:27**
